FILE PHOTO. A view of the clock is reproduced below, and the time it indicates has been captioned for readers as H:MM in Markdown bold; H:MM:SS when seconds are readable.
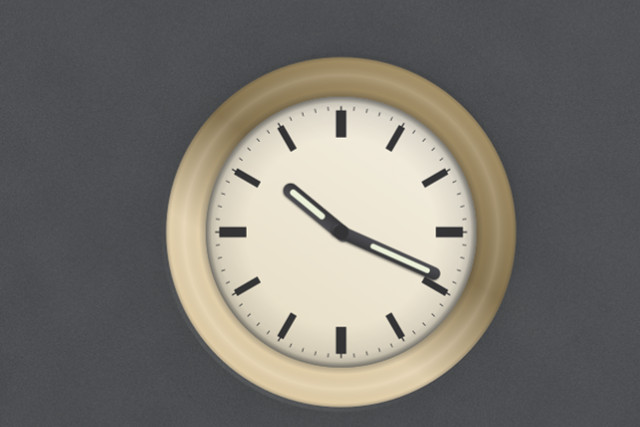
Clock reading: **10:19**
